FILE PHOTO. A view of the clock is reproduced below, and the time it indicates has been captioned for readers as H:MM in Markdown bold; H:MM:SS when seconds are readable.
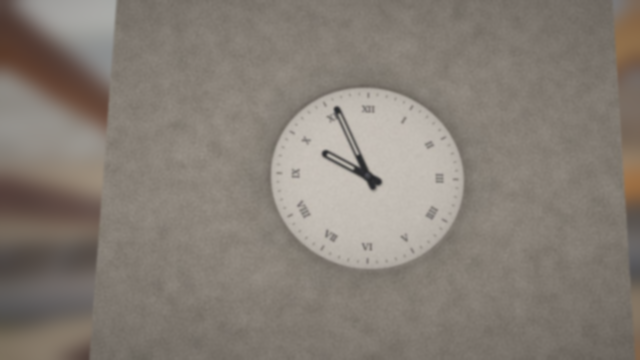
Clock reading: **9:56**
